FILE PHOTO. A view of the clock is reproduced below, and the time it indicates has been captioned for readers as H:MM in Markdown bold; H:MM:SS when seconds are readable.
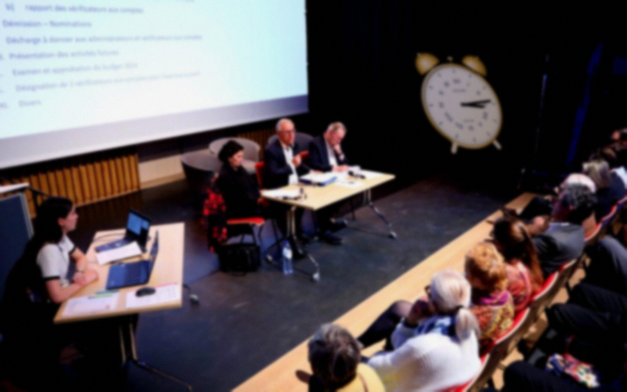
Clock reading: **3:14**
